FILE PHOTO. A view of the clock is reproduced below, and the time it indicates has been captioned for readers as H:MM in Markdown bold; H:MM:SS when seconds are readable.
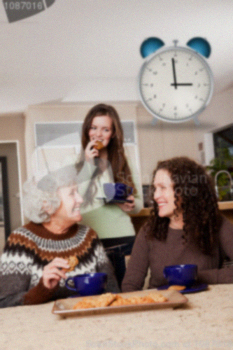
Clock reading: **2:59**
